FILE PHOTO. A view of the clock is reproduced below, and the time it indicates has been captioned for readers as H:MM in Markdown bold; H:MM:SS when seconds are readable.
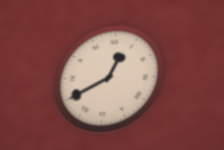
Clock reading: **12:40**
